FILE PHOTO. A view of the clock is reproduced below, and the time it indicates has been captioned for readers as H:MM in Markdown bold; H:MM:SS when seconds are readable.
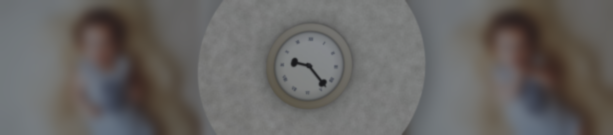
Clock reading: **9:23**
